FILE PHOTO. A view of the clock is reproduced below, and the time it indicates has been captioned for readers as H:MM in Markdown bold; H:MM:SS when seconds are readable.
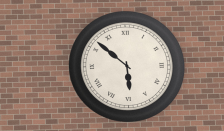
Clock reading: **5:52**
